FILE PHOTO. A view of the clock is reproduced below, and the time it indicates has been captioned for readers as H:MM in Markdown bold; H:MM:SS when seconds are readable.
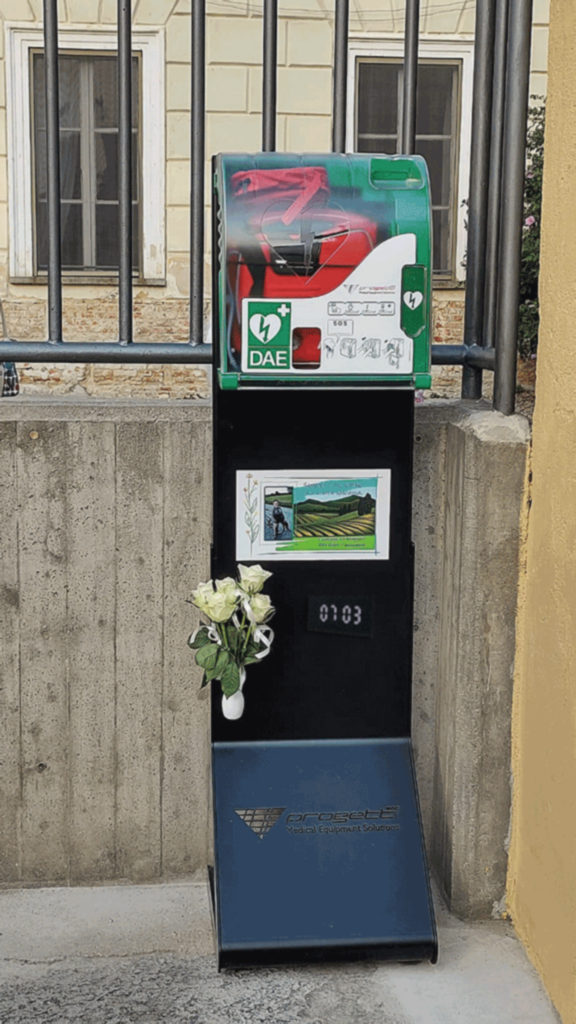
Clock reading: **7:03**
